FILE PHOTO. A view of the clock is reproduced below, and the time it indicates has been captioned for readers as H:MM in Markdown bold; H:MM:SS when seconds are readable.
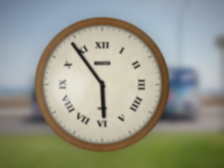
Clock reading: **5:54**
